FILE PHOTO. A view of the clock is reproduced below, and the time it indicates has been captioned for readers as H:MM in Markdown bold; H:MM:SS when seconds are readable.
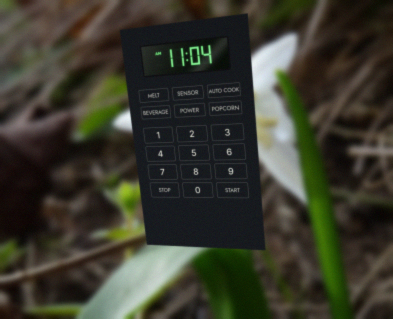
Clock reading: **11:04**
